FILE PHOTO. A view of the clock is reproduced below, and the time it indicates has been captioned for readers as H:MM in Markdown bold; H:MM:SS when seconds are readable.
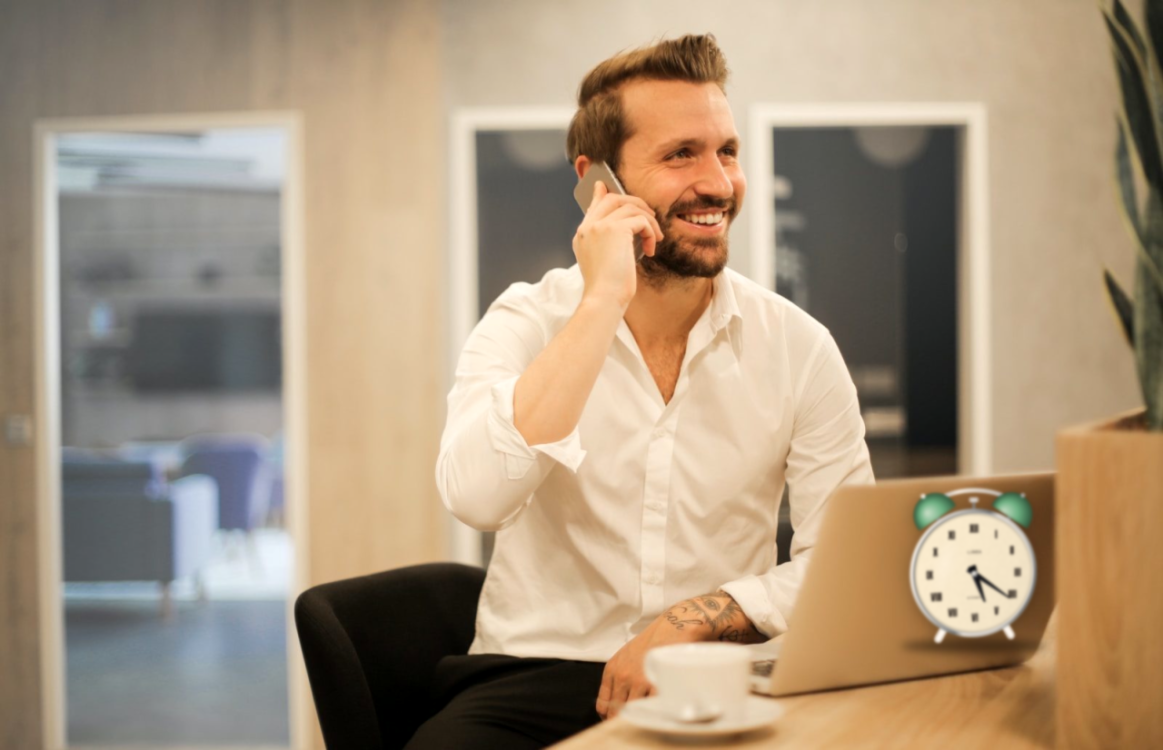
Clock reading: **5:21**
